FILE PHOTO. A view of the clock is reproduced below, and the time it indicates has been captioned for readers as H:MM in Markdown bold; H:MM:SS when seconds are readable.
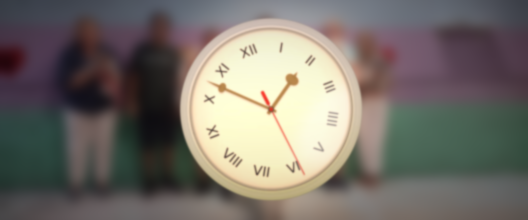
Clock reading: **1:52:29**
